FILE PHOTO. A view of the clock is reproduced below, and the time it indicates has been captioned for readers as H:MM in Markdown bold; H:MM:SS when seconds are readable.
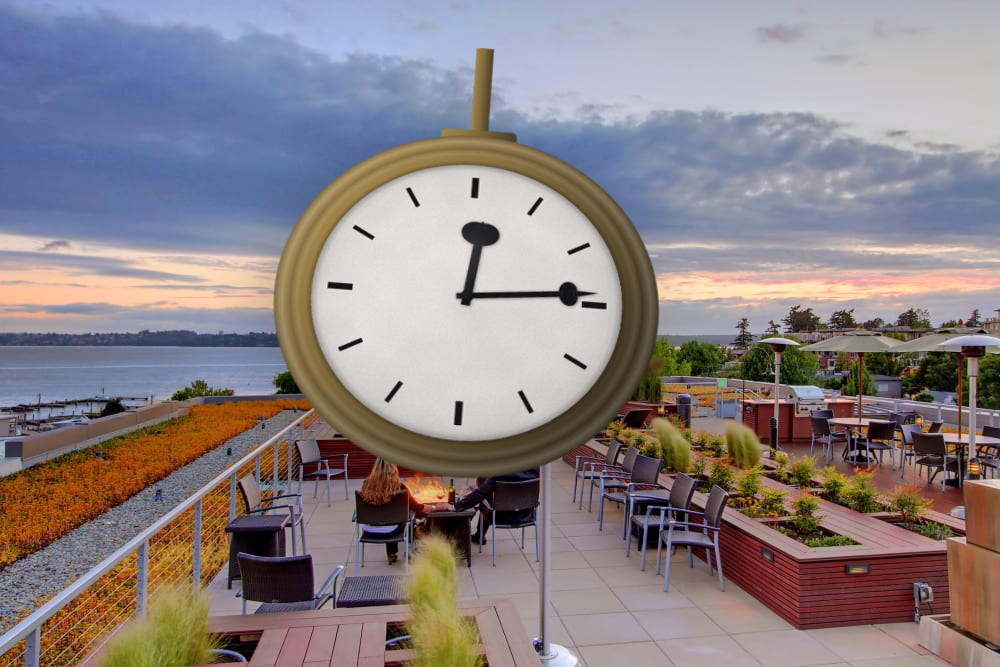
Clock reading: **12:14**
